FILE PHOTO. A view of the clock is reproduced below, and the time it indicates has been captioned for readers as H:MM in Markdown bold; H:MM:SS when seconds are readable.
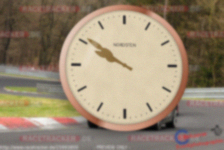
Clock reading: **9:51**
